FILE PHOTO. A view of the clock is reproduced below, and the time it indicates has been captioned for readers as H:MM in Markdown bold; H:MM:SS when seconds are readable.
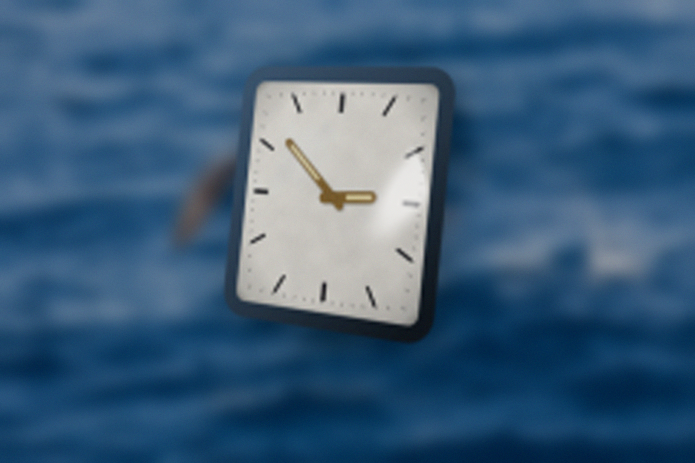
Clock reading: **2:52**
